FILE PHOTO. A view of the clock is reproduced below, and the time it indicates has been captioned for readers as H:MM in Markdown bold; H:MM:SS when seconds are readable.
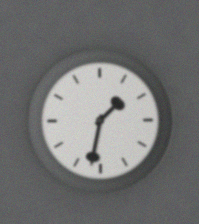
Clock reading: **1:32**
